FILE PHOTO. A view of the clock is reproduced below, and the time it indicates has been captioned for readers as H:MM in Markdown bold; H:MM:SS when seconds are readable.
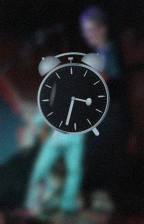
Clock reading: **3:33**
